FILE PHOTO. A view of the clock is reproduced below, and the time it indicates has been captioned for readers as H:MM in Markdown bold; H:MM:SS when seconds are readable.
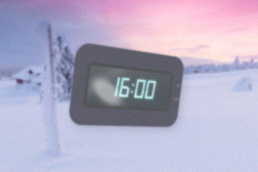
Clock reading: **16:00**
